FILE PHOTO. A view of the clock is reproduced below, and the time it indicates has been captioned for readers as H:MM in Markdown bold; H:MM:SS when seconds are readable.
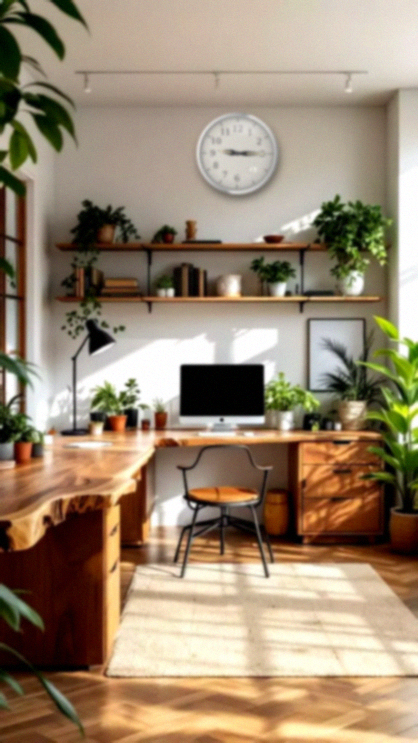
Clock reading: **9:15**
